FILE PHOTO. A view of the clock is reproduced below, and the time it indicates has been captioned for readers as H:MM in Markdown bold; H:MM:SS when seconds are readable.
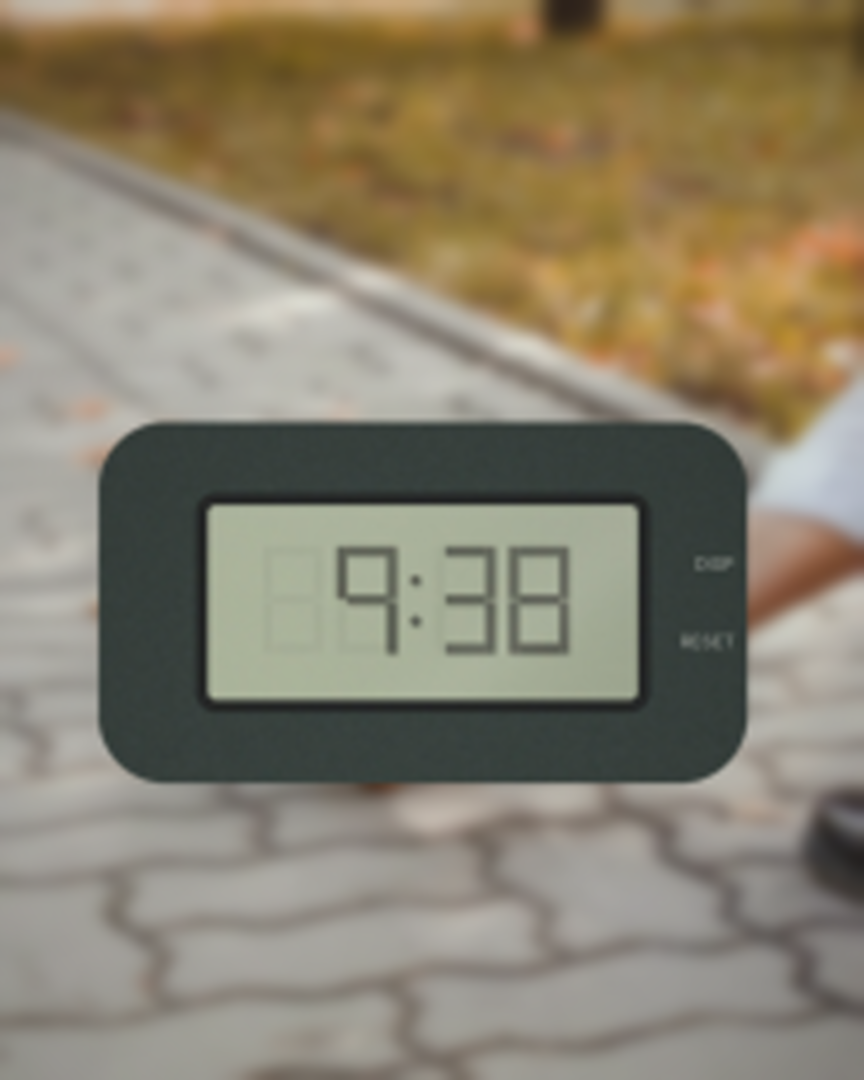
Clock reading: **9:38**
